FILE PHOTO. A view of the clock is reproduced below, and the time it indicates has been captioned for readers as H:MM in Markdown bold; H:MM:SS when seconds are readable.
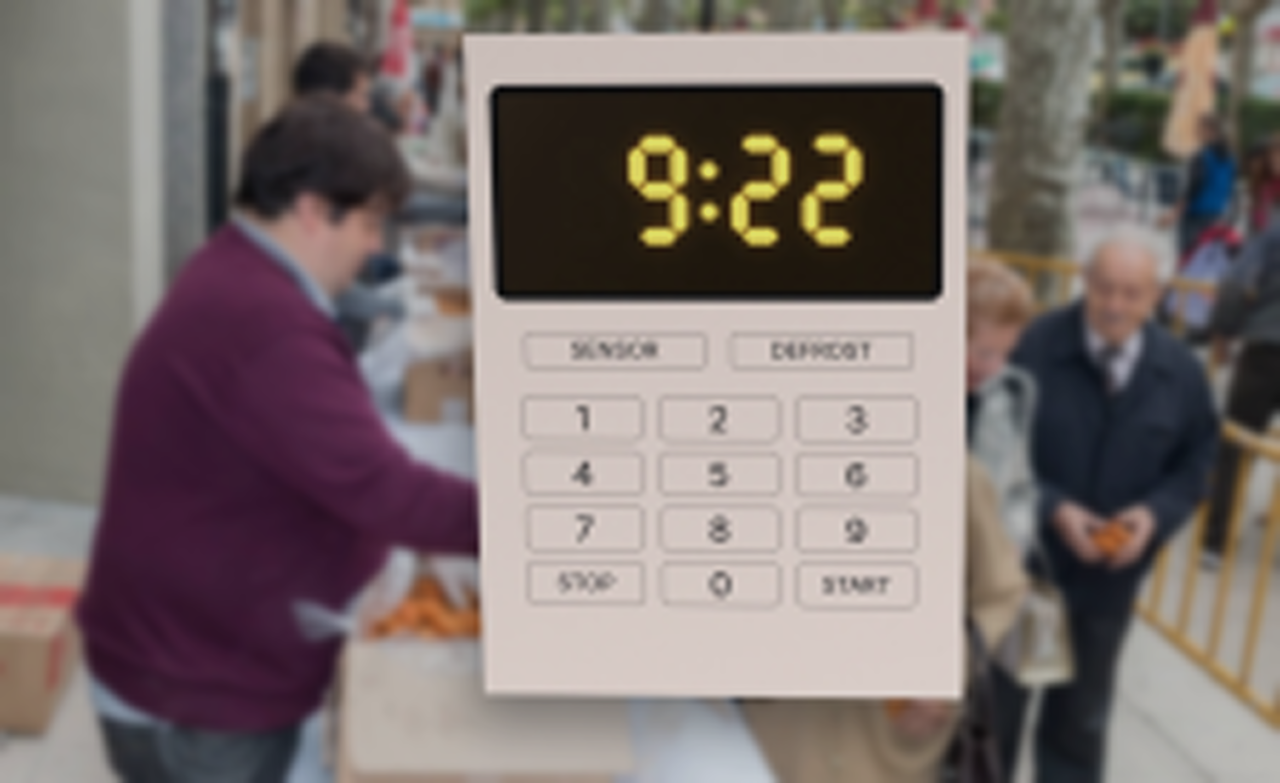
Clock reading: **9:22**
